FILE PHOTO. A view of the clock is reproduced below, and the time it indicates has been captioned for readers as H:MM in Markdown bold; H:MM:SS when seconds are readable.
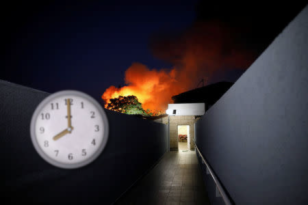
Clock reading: **8:00**
